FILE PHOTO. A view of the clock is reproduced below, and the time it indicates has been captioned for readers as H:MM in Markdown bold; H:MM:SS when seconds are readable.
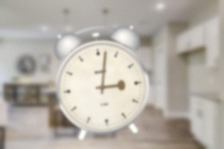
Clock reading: **3:02**
